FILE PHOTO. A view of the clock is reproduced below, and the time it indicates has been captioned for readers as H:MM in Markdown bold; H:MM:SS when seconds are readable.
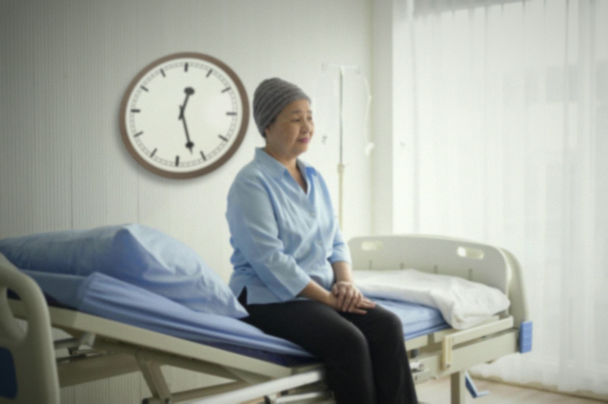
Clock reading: **12:27**
